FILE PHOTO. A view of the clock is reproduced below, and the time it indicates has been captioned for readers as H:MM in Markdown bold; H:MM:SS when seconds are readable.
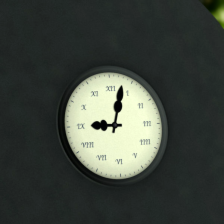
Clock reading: **9:03**
